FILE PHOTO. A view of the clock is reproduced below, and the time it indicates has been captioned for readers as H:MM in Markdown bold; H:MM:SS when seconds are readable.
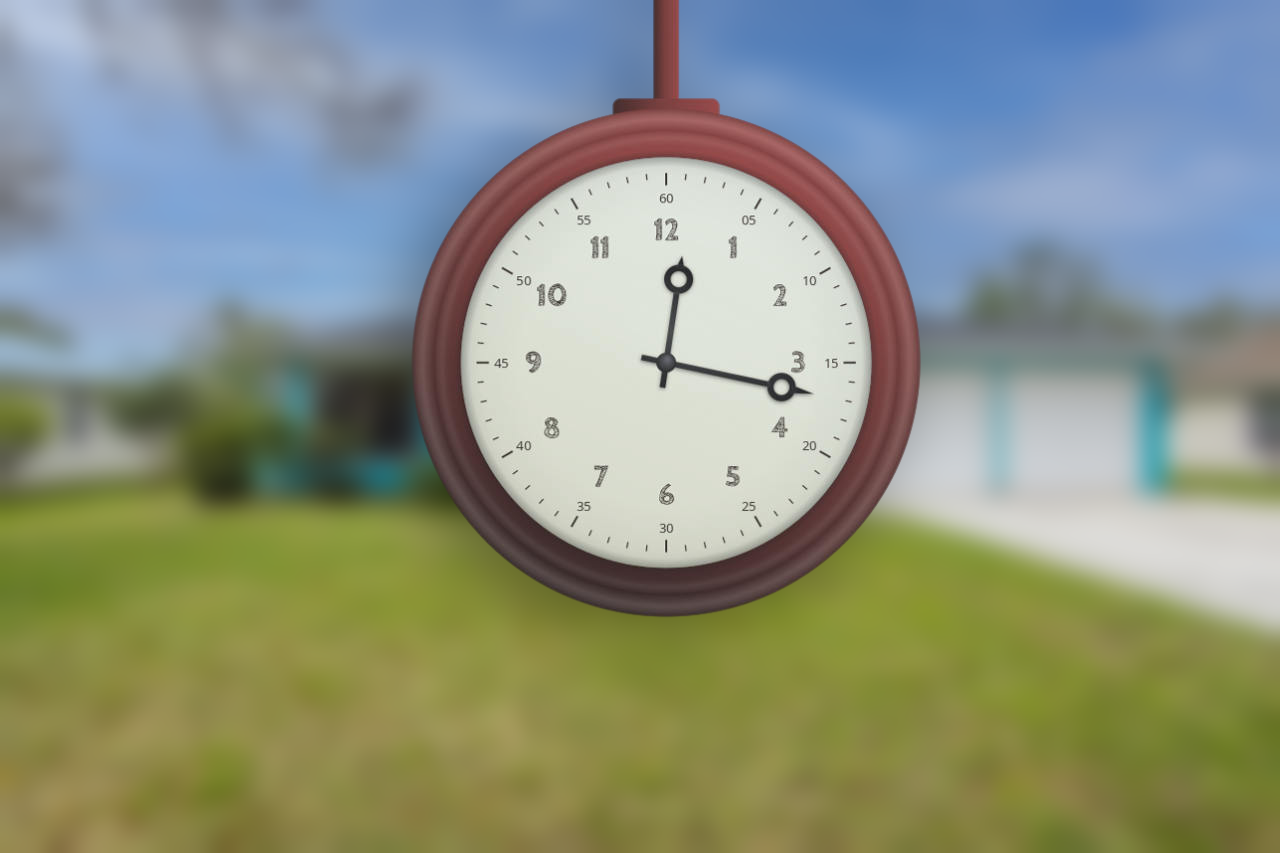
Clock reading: **12:17**
